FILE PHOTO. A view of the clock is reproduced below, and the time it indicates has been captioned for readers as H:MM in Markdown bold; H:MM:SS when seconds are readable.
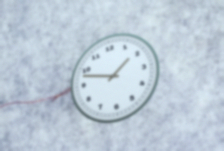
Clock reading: **1:48**
